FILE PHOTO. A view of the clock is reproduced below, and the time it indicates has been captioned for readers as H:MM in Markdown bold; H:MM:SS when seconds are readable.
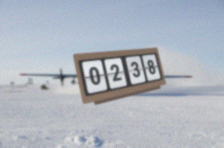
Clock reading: **2:38**
